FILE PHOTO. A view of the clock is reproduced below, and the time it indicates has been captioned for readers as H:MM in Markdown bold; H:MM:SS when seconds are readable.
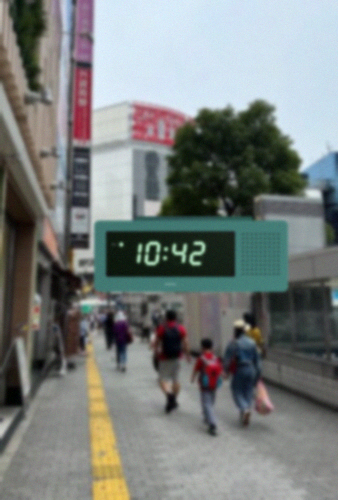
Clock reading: **10:42**
